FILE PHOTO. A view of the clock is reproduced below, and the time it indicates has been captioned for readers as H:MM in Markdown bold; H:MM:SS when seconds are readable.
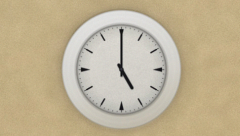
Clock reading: **5:00**
